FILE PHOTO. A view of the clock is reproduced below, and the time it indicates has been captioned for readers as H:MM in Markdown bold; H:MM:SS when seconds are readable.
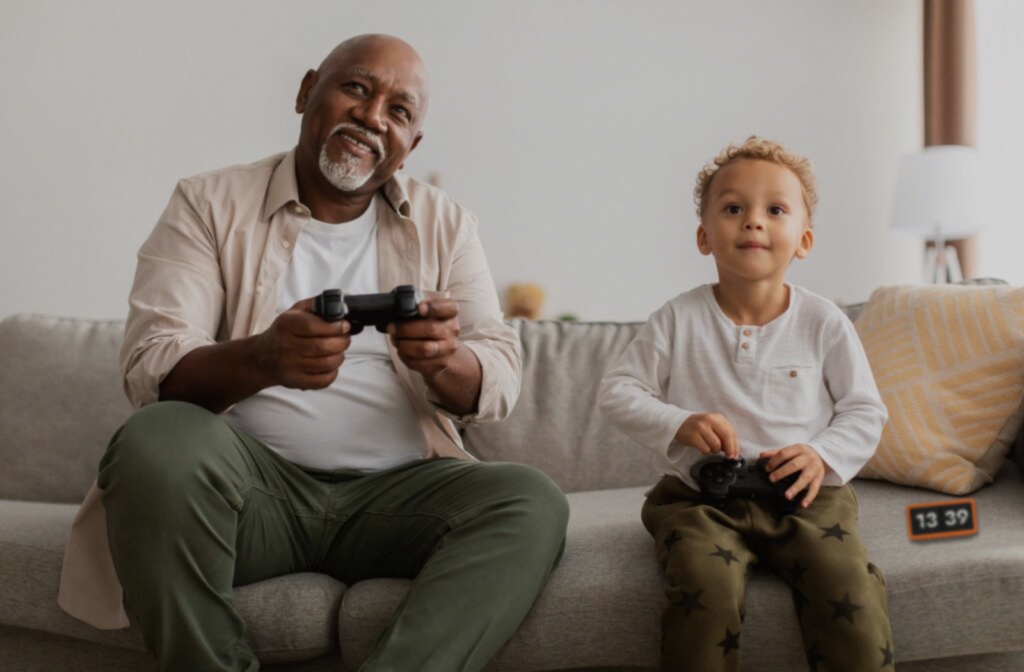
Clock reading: **13:39**
